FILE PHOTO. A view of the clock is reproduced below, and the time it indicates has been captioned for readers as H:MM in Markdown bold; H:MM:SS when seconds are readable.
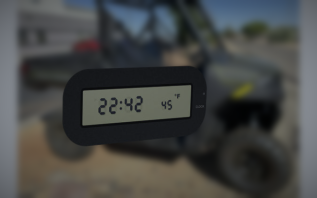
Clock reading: **22:42**
